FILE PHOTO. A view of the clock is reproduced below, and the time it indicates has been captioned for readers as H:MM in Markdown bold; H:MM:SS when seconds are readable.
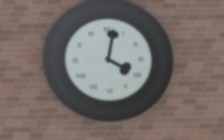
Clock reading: **4:02**
